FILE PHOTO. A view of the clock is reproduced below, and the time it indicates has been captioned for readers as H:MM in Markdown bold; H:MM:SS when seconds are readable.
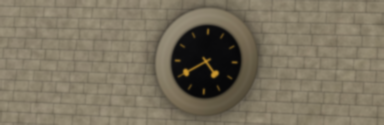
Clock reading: **4:40**
